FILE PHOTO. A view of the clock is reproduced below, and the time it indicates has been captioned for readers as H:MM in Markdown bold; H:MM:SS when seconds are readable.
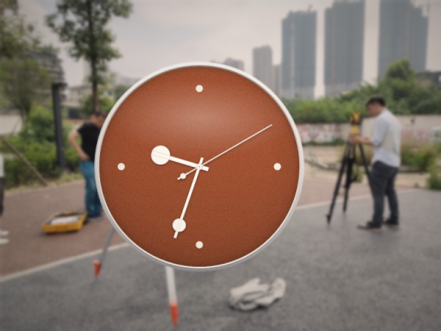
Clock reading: **9:33:10**
